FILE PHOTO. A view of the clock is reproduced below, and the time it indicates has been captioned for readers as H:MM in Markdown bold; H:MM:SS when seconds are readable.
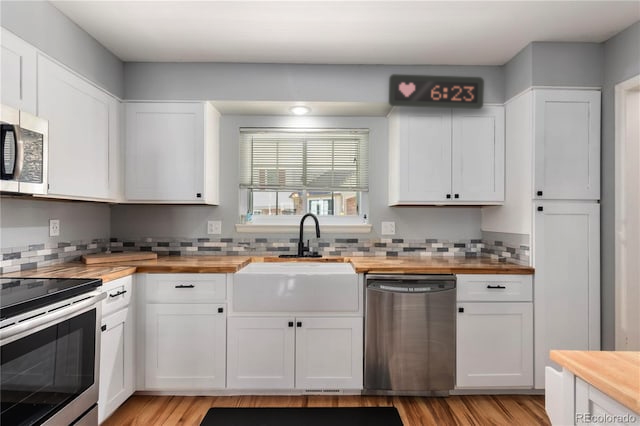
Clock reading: **6:23**
